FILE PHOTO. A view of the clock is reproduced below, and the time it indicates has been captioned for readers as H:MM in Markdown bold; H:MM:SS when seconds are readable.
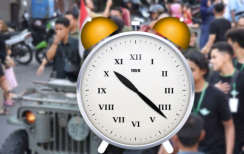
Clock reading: **10:22**
